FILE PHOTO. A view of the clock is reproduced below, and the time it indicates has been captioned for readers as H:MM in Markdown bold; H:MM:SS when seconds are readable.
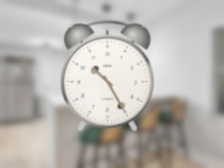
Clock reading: **10:25**
